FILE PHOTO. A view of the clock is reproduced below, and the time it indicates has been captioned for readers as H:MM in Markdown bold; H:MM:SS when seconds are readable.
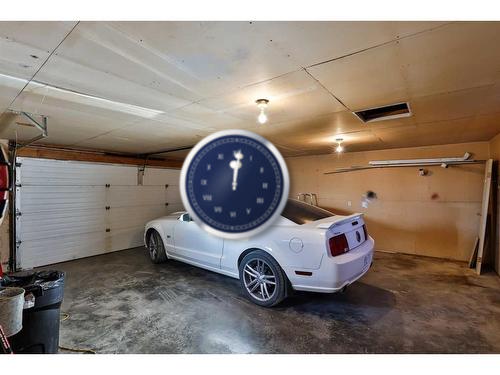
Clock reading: **12:01**
